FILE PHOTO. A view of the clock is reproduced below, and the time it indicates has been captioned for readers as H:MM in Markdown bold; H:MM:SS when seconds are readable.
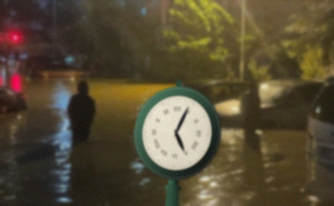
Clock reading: **5:04**
